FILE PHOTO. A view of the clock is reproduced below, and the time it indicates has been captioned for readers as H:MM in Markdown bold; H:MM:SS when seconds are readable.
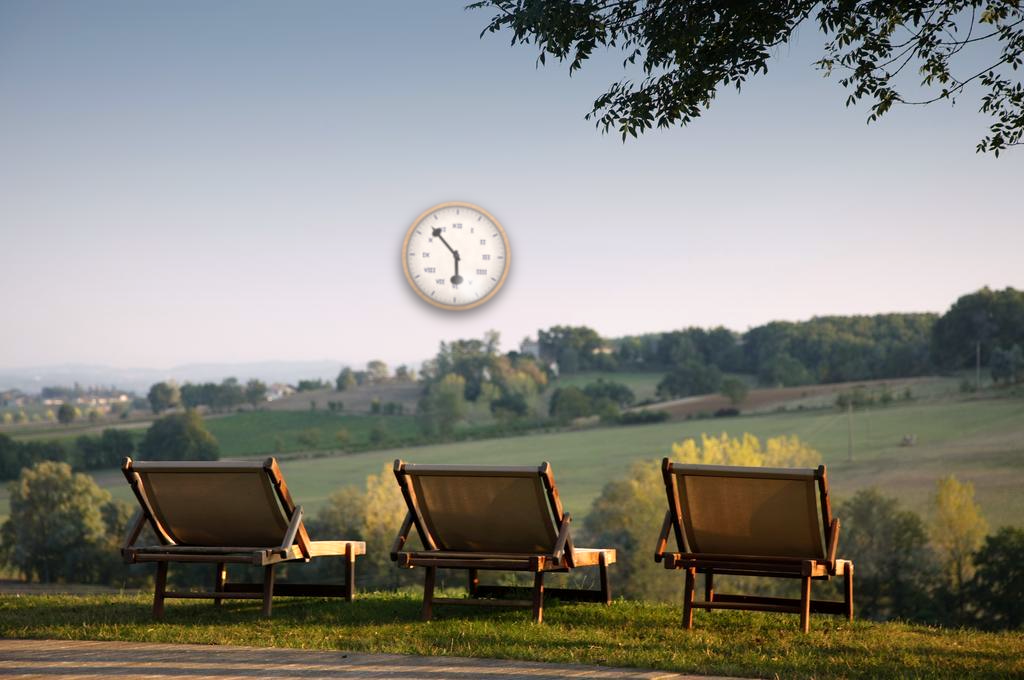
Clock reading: **5:53**
